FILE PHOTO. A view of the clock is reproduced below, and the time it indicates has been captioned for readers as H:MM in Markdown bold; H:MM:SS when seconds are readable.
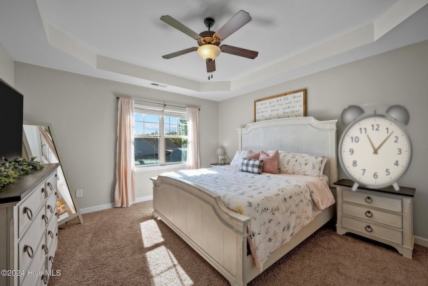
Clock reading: **11:07**
